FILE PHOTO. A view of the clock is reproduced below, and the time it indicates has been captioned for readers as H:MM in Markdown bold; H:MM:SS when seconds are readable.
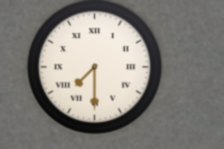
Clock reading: **7:30**
